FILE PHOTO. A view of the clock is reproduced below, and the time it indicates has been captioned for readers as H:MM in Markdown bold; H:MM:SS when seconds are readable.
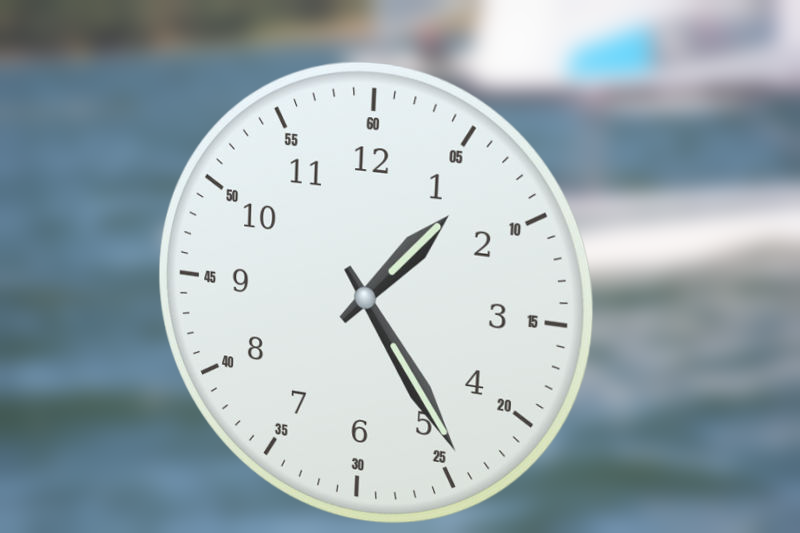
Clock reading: **1:24**
